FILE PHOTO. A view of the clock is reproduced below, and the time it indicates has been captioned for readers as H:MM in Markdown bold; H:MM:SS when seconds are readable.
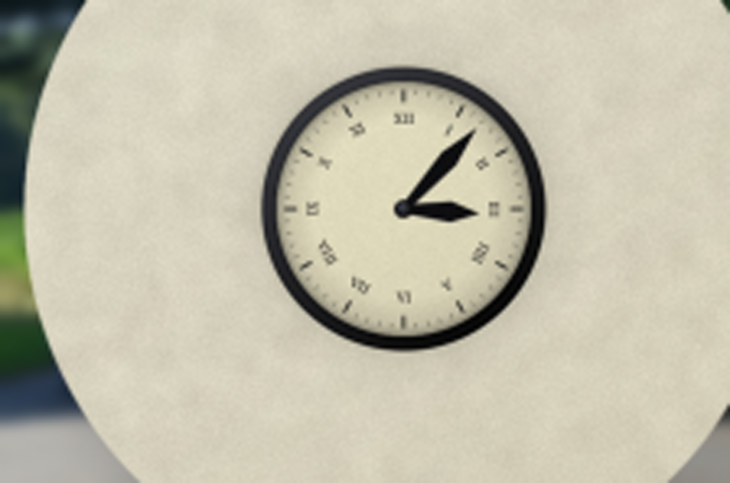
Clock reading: **3:07**
